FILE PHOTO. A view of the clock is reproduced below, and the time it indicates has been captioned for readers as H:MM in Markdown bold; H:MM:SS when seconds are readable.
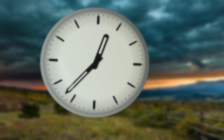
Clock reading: **12:37**
